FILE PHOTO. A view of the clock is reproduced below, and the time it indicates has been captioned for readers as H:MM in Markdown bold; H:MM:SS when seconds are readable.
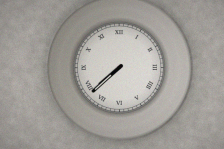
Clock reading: **7:38**
